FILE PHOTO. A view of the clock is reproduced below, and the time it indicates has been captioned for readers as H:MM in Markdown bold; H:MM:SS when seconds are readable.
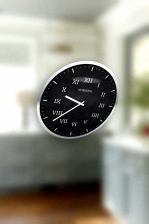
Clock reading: **9:38**
